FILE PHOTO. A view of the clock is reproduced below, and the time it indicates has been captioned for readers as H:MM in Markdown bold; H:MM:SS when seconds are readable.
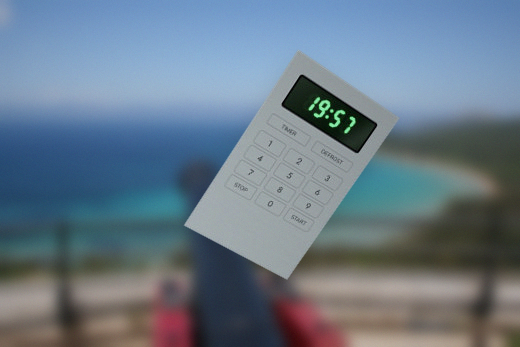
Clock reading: **19:57**
